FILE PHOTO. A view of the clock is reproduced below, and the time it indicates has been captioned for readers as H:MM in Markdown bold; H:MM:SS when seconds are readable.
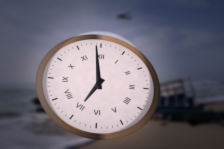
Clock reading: **6:59**
